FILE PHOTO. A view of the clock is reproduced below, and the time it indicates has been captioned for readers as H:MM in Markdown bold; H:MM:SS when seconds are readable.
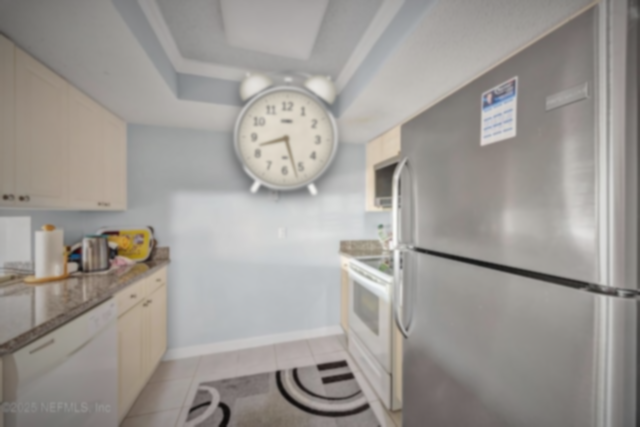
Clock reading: **8:27**
